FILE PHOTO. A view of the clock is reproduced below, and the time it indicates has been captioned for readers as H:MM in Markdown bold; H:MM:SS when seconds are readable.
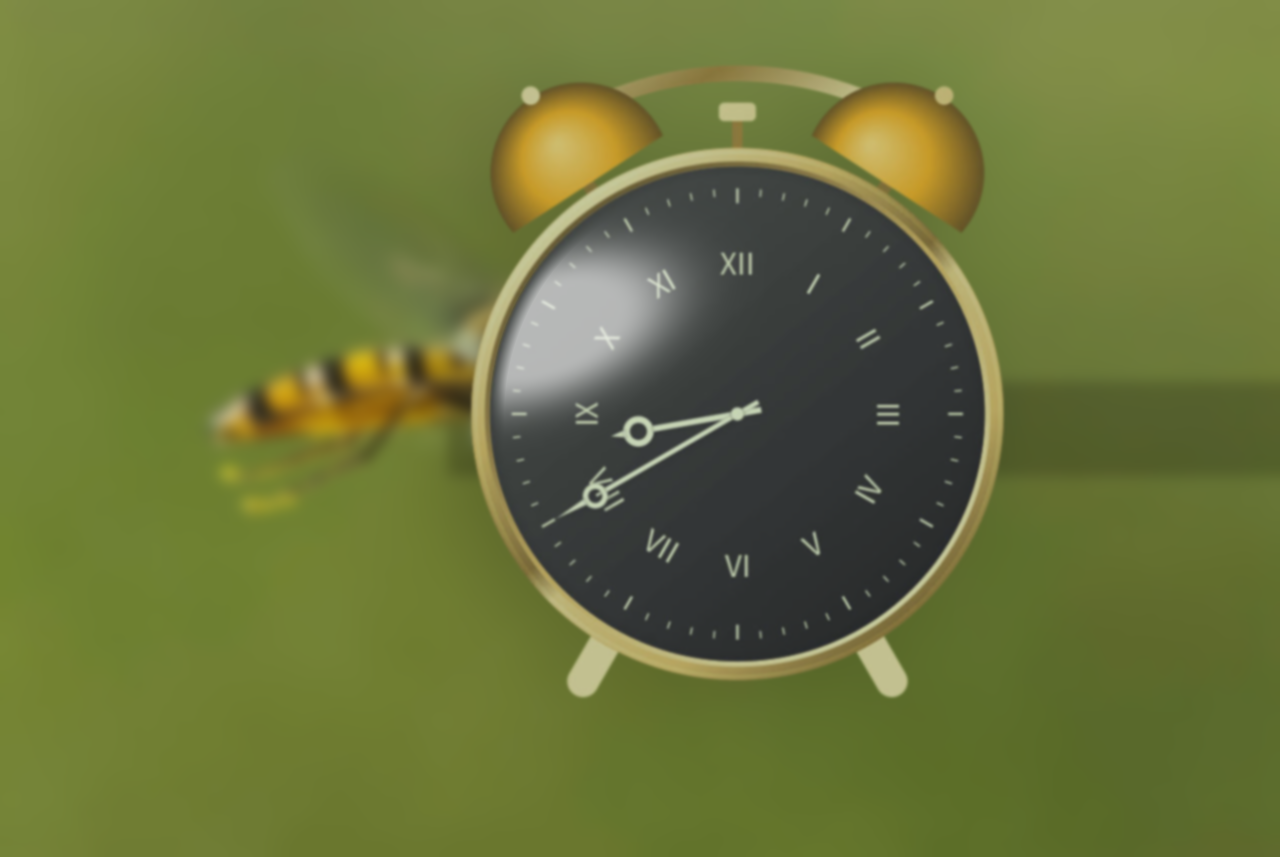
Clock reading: **8:40**
